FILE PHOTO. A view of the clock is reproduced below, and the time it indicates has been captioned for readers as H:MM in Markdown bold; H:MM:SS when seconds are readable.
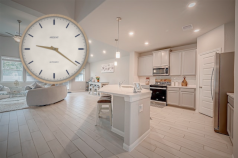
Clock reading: **9:21**
